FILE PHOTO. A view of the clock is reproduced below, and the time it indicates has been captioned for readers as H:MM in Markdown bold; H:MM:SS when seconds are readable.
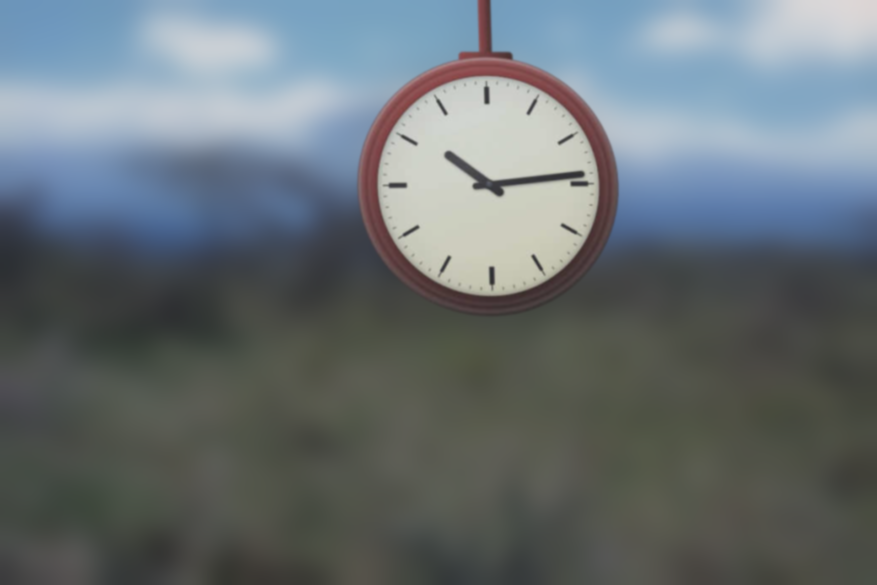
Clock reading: **10:14**
